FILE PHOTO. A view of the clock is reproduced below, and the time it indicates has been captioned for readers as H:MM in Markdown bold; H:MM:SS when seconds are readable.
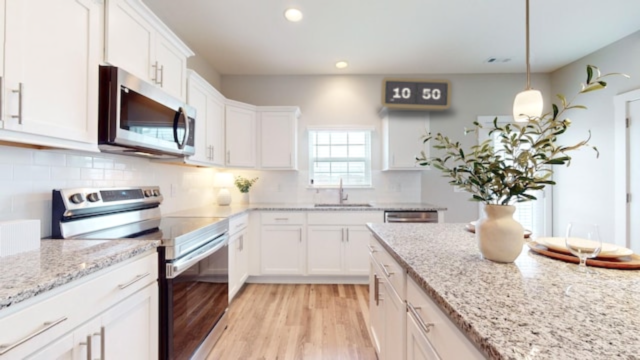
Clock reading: **10:50**
